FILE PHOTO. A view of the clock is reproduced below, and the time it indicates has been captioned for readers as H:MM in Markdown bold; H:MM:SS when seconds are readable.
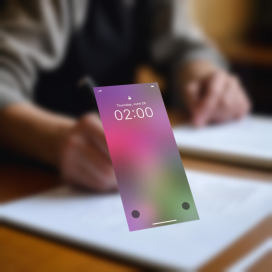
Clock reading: **2:00**
